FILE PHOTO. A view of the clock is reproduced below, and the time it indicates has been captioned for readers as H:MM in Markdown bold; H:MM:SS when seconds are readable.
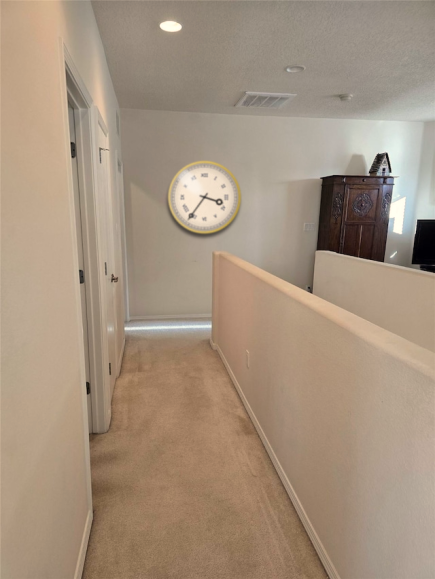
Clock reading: **3:36**
